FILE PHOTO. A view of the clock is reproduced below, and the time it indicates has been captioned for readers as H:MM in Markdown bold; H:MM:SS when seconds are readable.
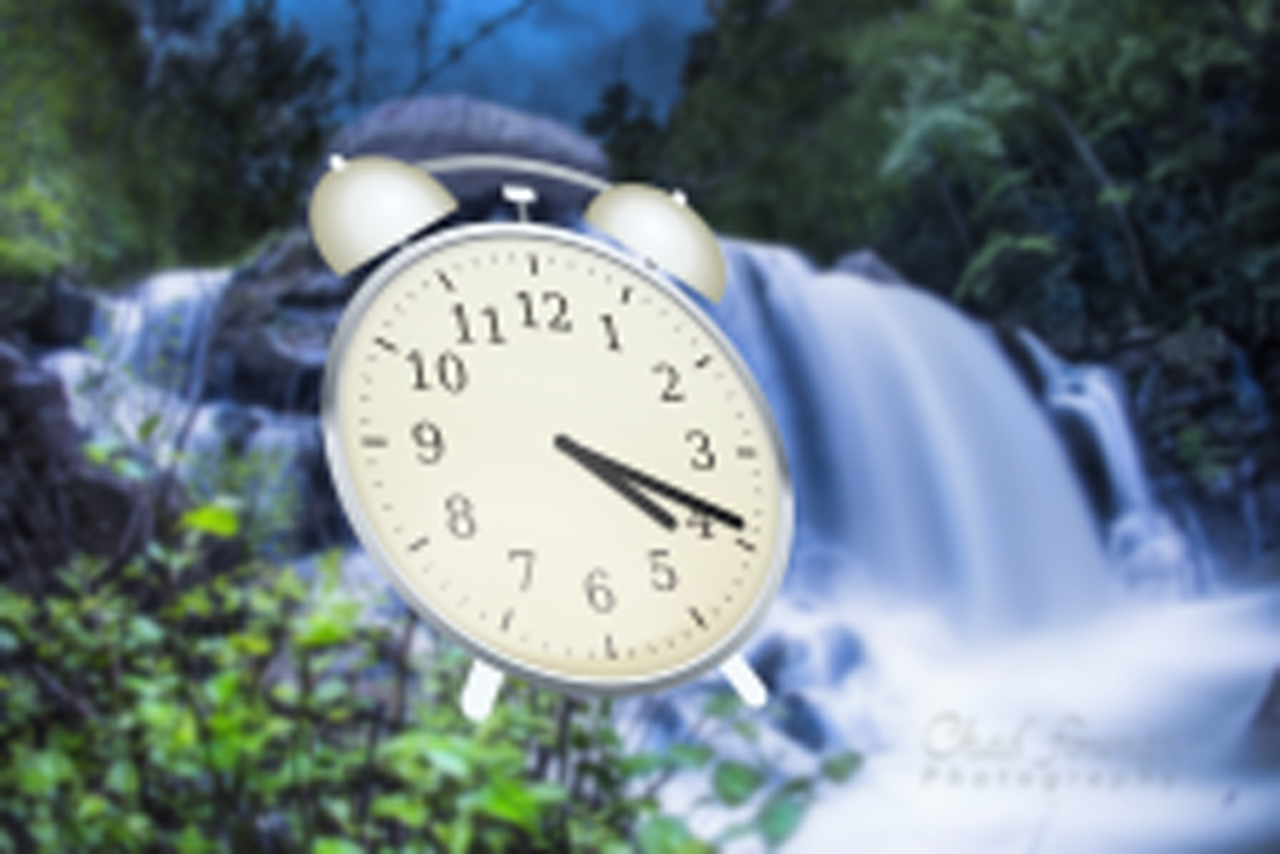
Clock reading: **4:19**
